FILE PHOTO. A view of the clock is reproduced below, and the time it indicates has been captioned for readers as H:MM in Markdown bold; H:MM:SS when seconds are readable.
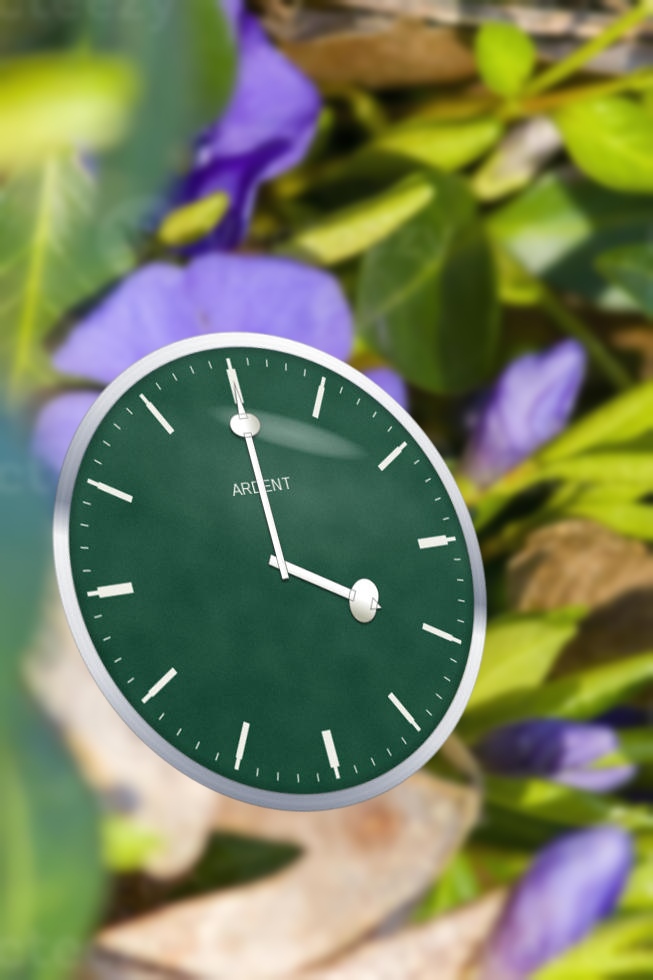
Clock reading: **4:00**
